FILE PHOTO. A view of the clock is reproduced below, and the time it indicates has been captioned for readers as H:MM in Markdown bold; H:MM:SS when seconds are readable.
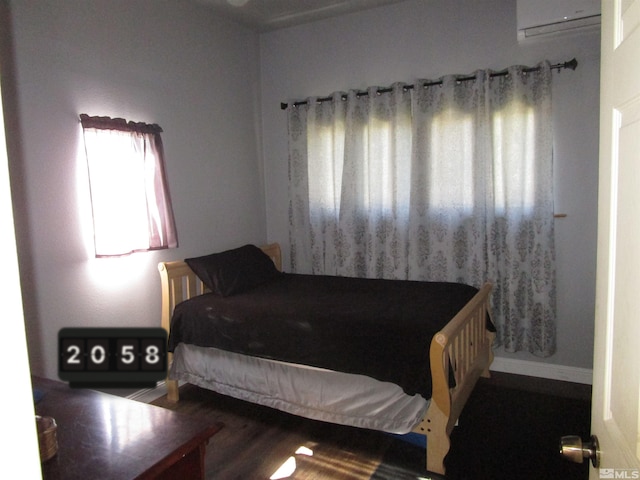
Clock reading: **20:58**
